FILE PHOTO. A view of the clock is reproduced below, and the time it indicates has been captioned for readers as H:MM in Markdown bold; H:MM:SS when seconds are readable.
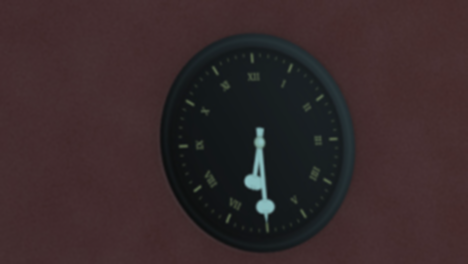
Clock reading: **6:30**
